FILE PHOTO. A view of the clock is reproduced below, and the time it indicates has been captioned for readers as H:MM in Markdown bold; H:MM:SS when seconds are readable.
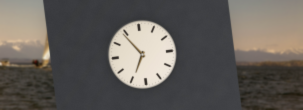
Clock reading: **6:54**
